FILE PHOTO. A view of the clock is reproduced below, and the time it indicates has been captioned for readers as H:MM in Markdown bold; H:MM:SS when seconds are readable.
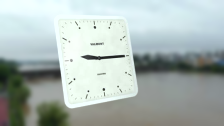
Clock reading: **9:15**
